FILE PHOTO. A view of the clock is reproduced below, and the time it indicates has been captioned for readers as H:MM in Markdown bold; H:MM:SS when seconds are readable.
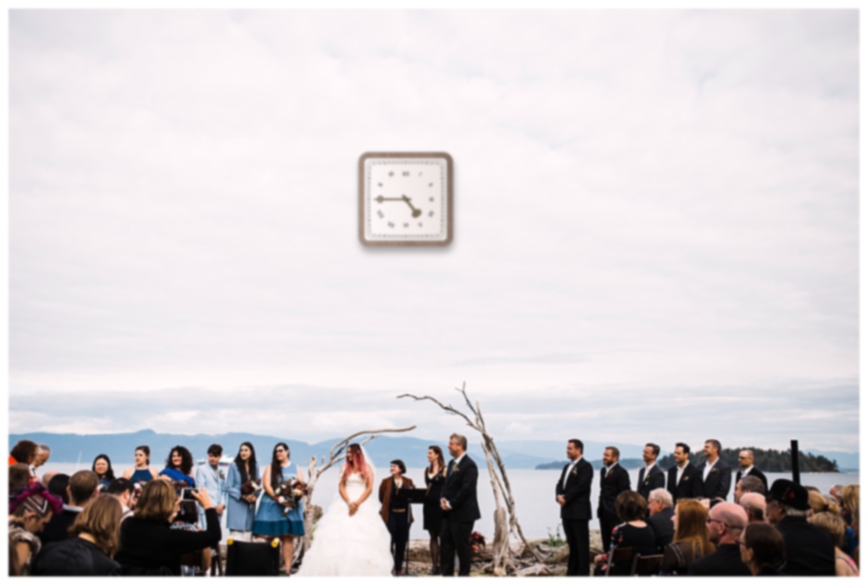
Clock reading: **4:45**
